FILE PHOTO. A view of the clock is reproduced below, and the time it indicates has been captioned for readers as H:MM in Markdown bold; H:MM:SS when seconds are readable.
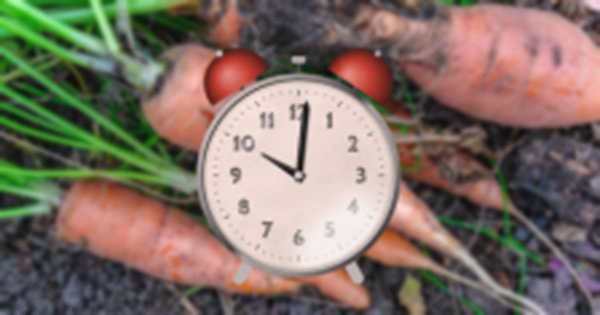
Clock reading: **10:01**
